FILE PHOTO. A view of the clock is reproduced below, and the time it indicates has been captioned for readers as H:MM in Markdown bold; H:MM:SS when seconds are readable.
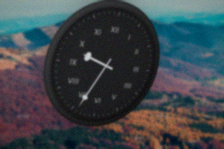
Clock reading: **9:34**
